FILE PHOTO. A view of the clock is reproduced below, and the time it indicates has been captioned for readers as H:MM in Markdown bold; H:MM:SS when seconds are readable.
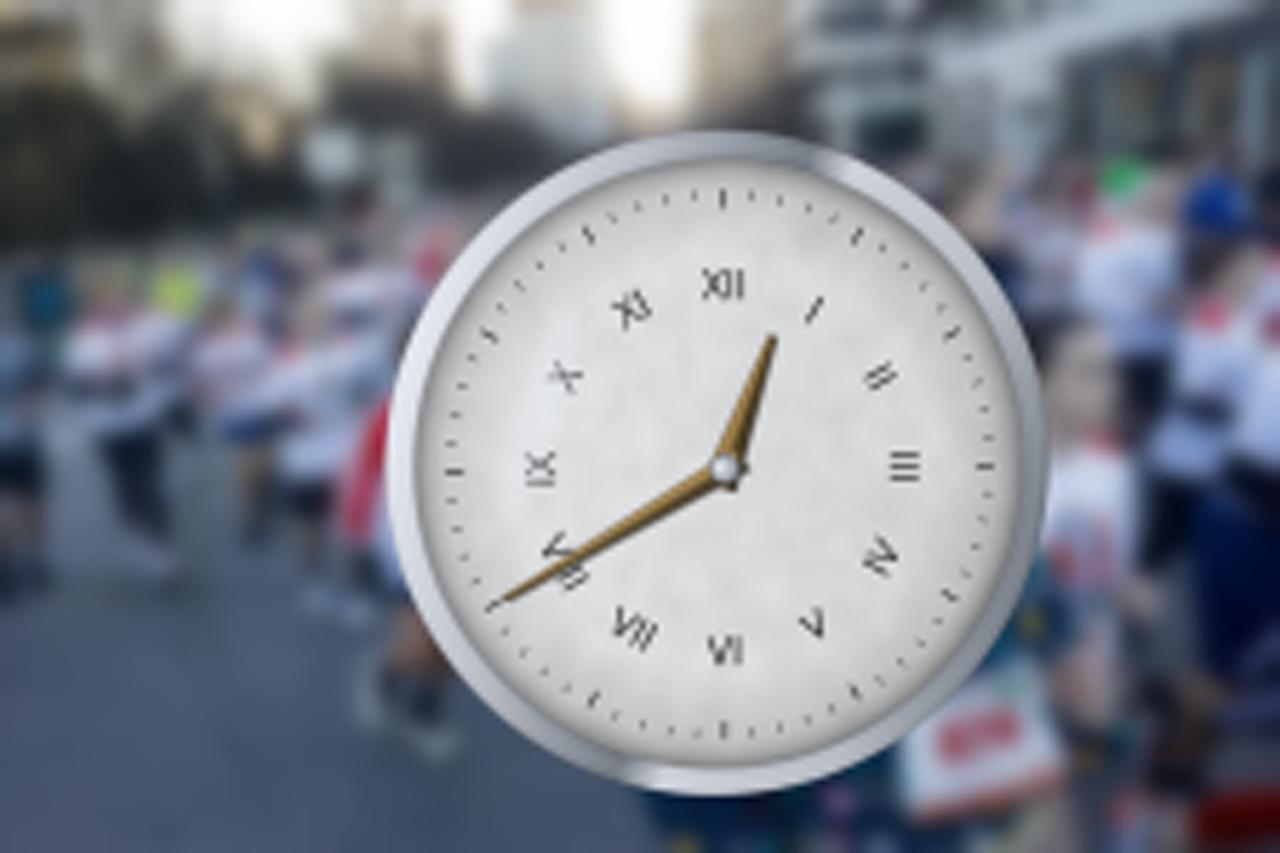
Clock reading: **12:40**
